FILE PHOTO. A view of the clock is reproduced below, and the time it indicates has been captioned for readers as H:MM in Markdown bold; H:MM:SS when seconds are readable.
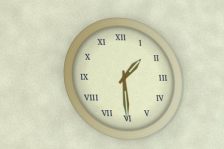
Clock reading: **1:30**
